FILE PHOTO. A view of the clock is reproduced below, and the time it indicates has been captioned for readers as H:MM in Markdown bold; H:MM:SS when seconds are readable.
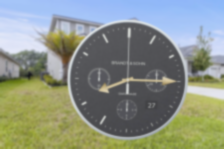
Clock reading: **8:15**
